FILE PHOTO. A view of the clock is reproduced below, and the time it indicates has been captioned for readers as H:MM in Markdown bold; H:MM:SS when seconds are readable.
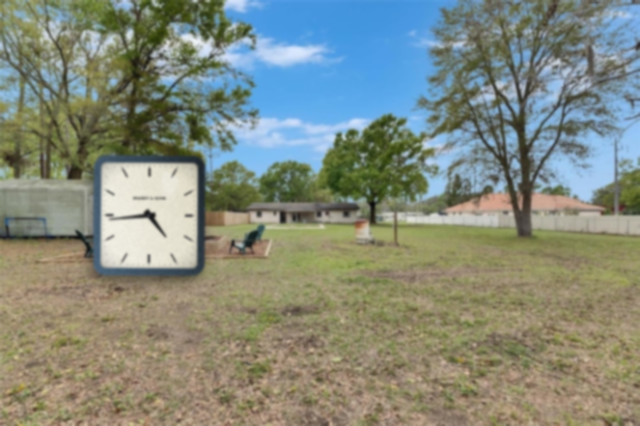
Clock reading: **4:44**
